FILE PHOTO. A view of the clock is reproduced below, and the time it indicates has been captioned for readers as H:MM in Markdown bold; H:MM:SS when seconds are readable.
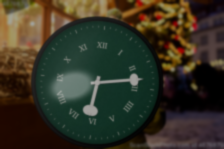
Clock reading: **6:13**
